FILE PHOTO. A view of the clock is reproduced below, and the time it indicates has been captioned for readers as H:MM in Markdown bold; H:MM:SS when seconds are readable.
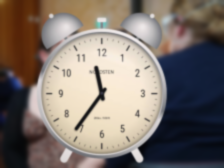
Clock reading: **11:36**
